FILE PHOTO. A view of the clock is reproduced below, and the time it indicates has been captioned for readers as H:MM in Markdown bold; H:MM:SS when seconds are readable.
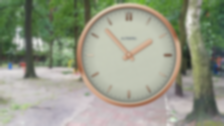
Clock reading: **1:53**
